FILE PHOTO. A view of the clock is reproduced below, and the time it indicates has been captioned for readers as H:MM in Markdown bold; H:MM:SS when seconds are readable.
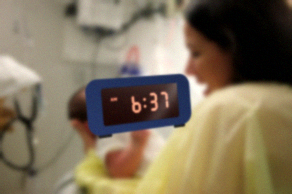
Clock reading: **6:37**
